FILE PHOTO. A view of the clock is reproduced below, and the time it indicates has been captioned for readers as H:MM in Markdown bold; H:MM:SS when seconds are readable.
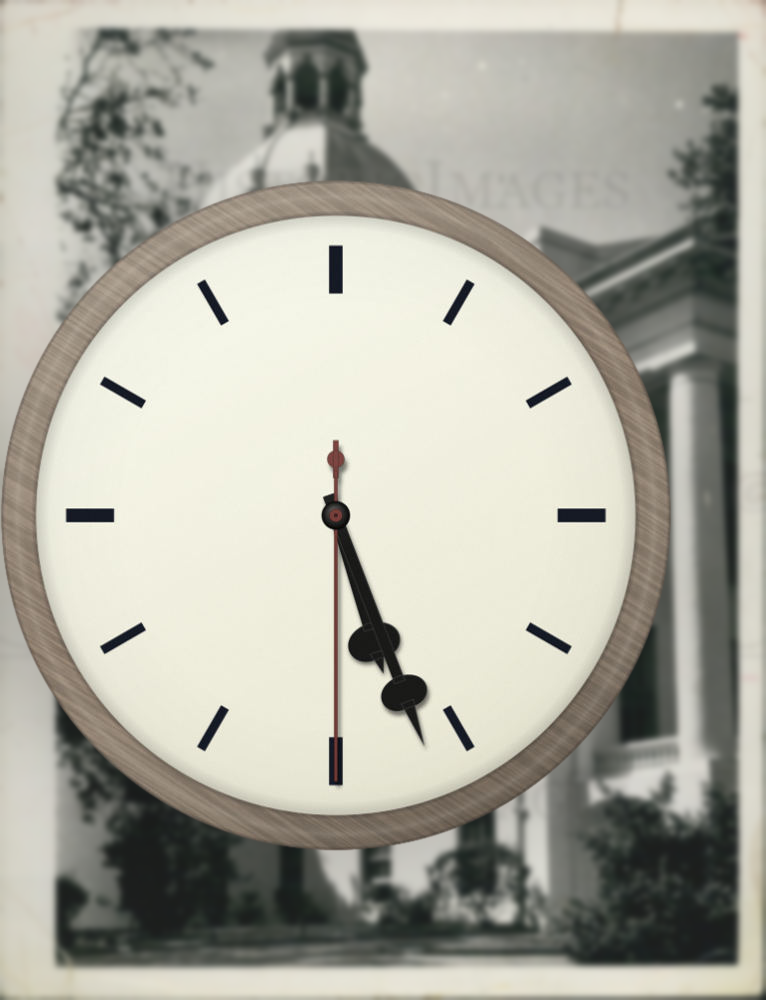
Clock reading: **5:26:30**
